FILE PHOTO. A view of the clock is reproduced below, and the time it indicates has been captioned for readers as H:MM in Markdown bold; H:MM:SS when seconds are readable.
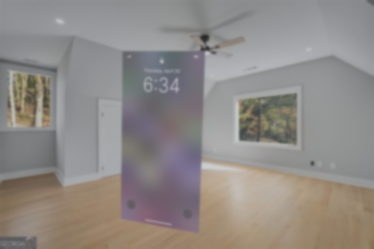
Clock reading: **6:34**
